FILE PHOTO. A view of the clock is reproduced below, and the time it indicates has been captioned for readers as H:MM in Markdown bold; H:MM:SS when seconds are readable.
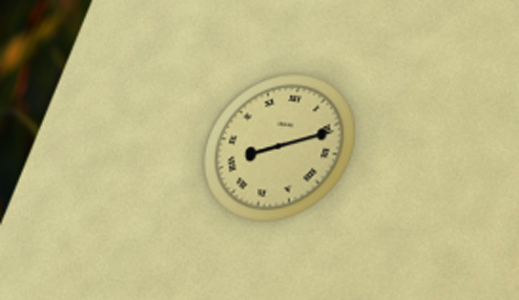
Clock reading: **8:11**
